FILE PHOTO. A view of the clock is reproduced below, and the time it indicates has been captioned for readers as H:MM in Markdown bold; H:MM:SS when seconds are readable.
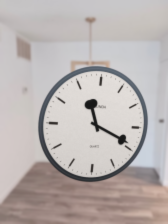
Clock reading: **11:19**
